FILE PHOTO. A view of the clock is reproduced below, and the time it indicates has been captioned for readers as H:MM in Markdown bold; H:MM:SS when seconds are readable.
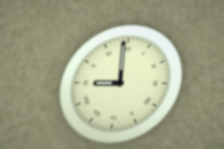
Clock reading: **8:59**
